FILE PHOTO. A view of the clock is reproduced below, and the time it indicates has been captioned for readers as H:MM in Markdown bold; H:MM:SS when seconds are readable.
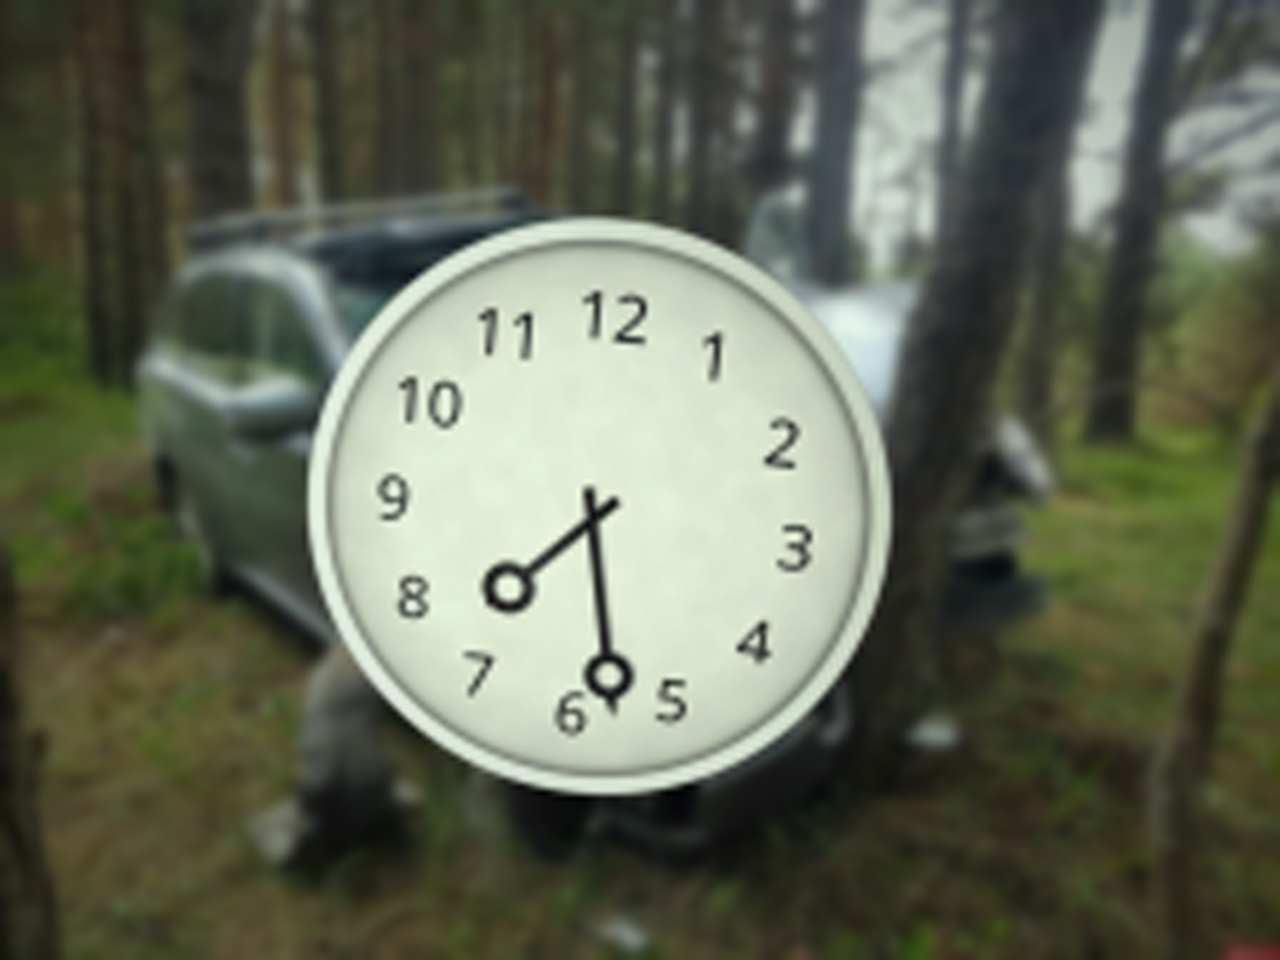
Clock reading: **7:28**
